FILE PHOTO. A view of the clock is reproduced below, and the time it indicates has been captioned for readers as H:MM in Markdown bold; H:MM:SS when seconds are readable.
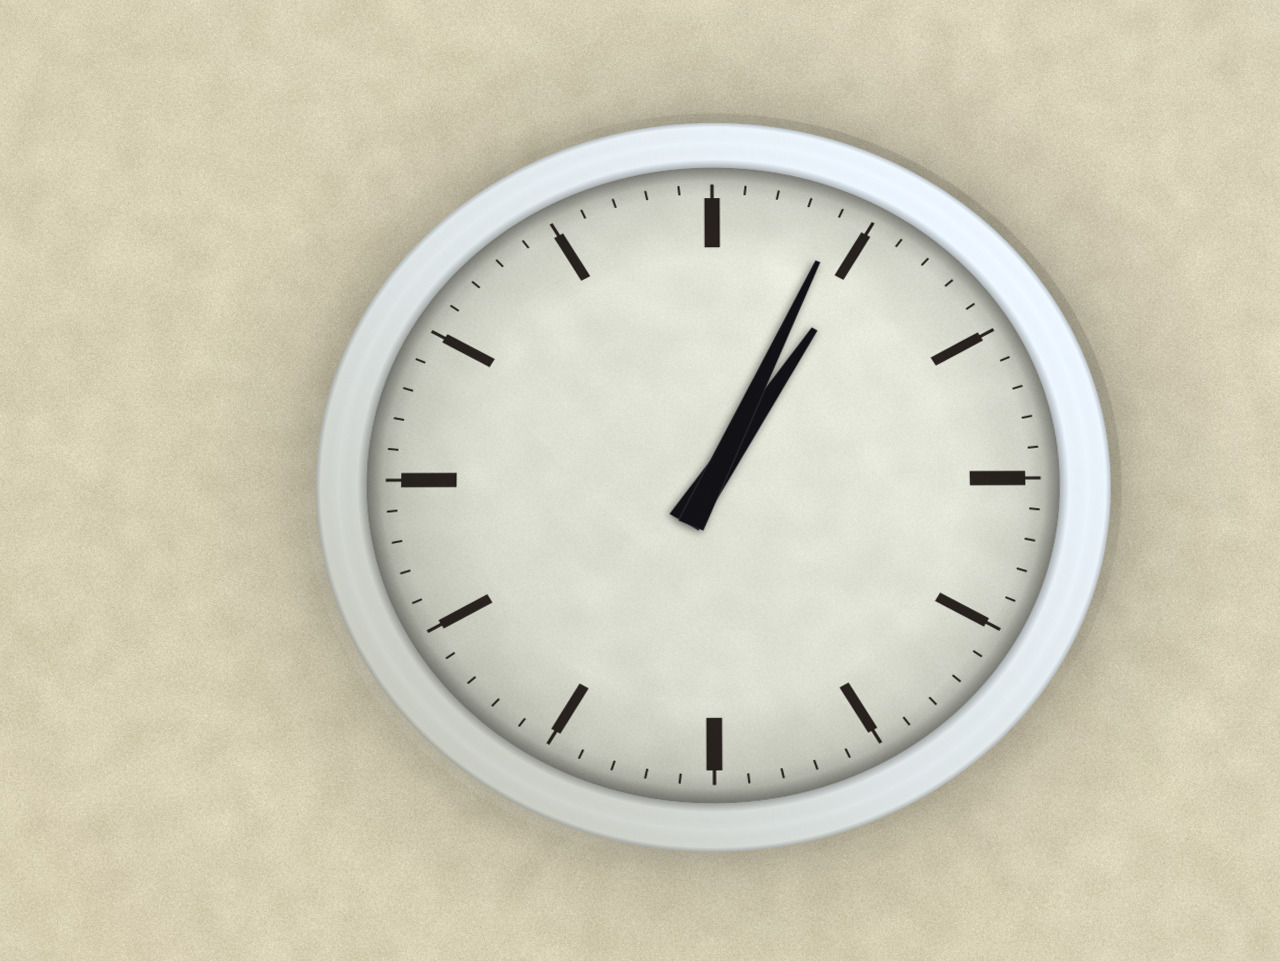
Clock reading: **1:04**
